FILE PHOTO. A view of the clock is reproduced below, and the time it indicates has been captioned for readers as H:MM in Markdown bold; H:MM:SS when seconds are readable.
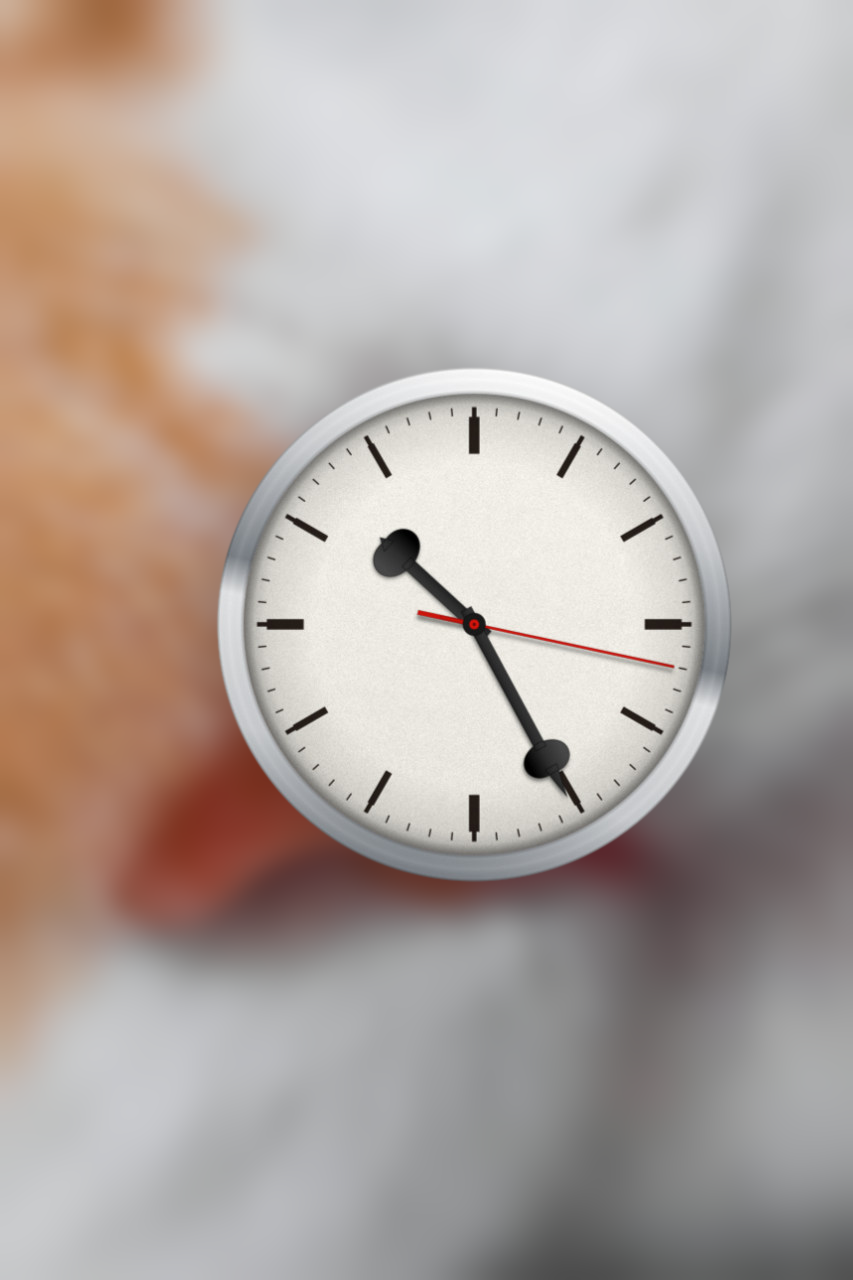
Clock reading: **10:25:17**
